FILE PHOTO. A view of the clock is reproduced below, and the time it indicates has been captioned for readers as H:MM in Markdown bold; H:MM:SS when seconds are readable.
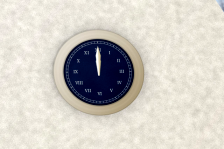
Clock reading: **12:00**
